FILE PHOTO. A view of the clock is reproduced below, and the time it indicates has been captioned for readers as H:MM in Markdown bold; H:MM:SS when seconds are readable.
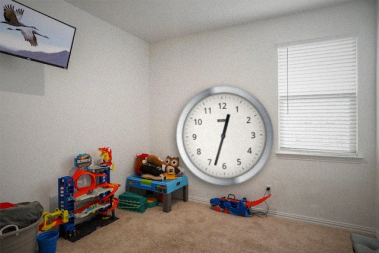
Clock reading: **12:33**
